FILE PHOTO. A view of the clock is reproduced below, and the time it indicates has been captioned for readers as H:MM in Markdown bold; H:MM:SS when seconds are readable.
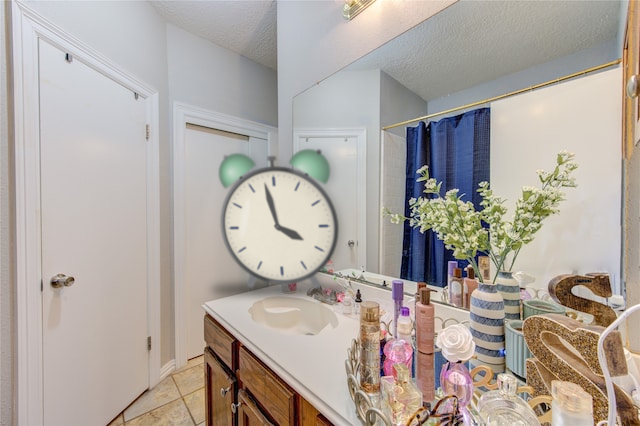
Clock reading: **3:58**
